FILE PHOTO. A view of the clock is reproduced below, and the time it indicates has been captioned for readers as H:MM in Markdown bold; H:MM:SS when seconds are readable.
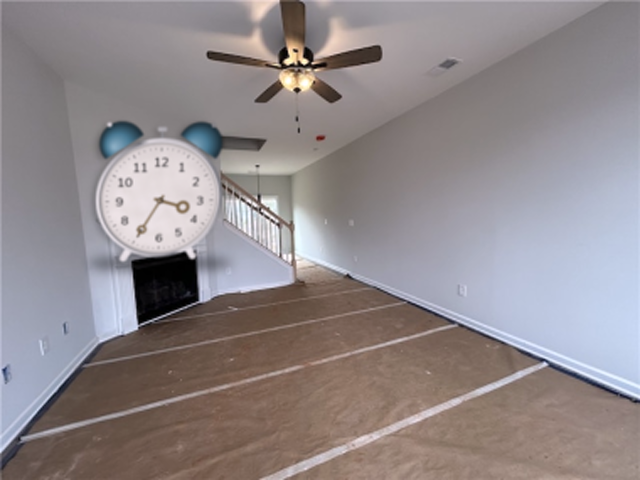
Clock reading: **3:35**
